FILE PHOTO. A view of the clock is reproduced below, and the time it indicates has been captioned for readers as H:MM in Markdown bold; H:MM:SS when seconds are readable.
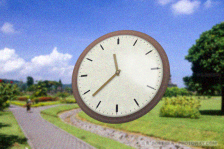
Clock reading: **11:38**
